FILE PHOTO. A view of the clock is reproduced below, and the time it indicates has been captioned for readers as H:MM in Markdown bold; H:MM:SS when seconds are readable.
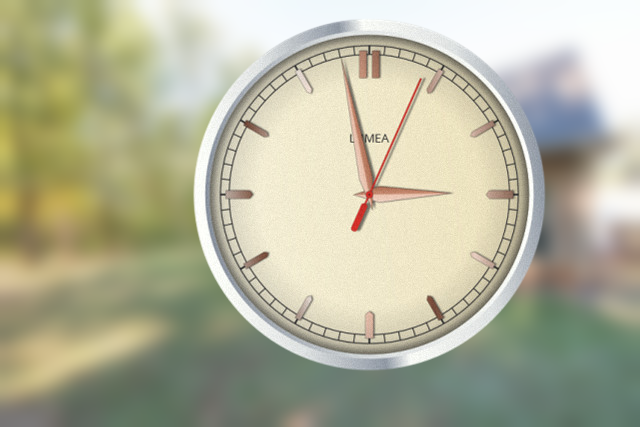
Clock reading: **2:58:04**
